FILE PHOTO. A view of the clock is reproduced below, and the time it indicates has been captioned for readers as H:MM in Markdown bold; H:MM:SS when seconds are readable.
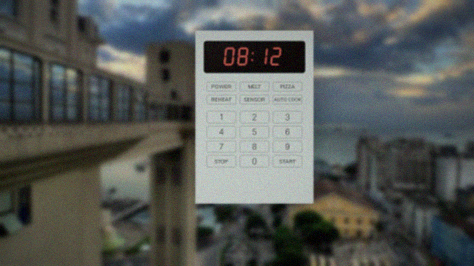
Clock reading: **8:12**
